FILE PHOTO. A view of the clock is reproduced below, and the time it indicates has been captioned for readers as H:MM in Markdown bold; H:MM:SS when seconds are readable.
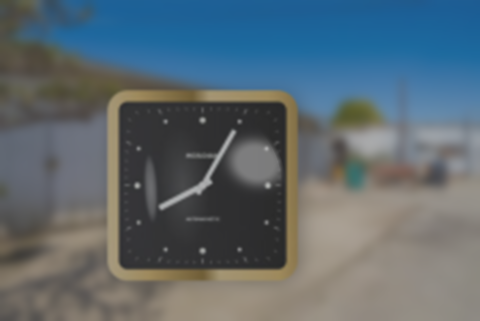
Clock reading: **8:05**
